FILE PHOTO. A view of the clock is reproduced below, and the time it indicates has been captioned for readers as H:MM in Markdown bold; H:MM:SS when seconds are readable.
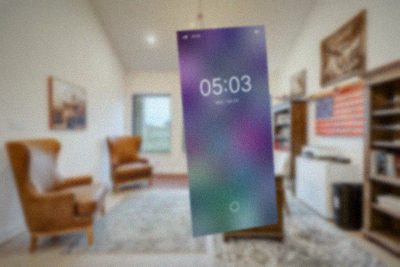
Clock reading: **5:03**
